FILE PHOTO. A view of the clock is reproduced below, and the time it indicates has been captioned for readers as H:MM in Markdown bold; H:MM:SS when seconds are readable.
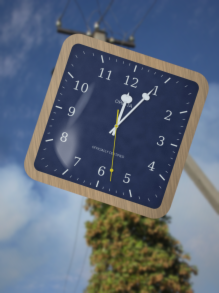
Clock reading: **12:04:28**
